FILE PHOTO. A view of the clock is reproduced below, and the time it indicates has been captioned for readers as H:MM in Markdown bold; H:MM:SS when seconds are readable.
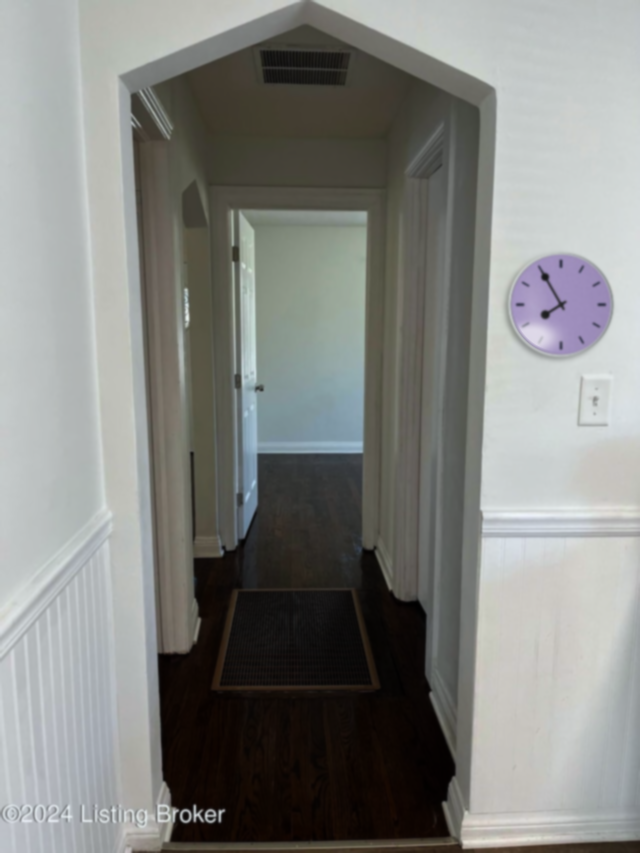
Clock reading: **7:55**
